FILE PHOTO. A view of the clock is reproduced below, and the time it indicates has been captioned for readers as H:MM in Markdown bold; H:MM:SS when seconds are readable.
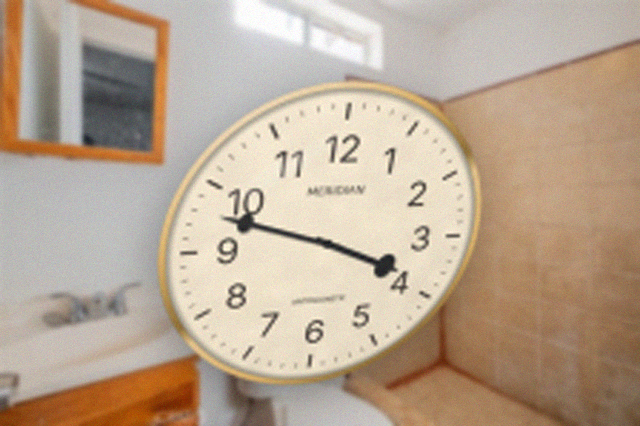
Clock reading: **3:48**
